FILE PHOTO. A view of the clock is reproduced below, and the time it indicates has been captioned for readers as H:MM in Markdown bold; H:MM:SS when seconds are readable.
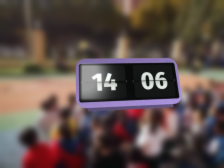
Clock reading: **14:06**
